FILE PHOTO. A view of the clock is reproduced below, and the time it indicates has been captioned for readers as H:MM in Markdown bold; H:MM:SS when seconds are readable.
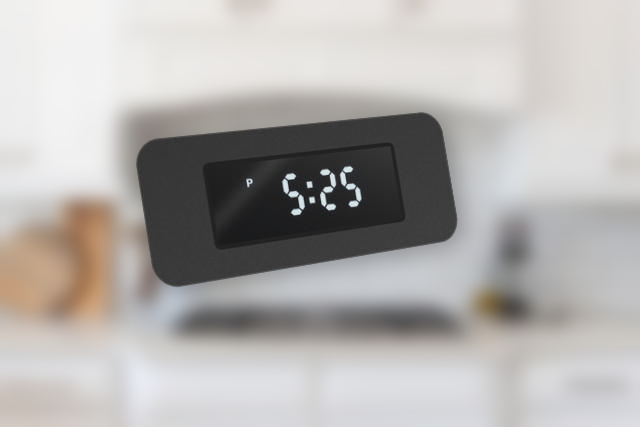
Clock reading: **5:25**
